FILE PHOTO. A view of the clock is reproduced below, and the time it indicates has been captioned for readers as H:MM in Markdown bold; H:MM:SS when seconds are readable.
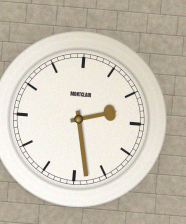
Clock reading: **2:28**
